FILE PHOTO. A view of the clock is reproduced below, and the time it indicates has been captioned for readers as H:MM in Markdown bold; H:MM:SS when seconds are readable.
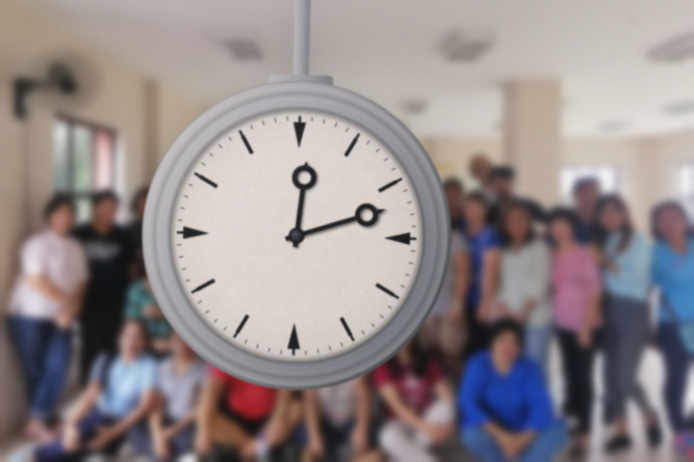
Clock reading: **12:12**
